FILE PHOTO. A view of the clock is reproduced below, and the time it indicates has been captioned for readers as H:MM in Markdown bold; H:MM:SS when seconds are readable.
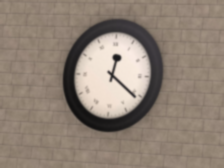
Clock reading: **12:21**
